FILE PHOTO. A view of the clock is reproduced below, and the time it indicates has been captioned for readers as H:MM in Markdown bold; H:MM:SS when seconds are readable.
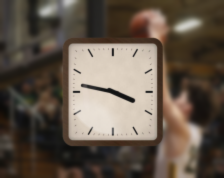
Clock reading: **3:47**
